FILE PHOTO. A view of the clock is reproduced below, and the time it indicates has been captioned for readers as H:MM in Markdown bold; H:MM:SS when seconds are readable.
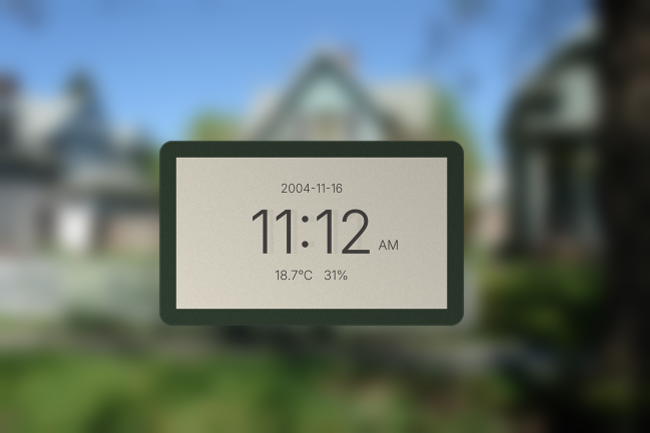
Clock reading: **11:12**
